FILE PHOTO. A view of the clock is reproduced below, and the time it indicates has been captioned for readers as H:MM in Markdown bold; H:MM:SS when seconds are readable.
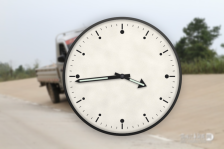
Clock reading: **3:44**
